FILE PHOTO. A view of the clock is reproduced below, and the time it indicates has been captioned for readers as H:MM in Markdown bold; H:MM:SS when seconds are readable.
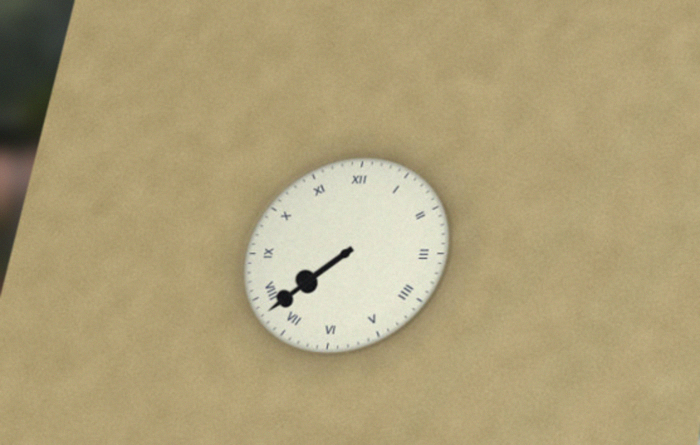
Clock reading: **7:38**
